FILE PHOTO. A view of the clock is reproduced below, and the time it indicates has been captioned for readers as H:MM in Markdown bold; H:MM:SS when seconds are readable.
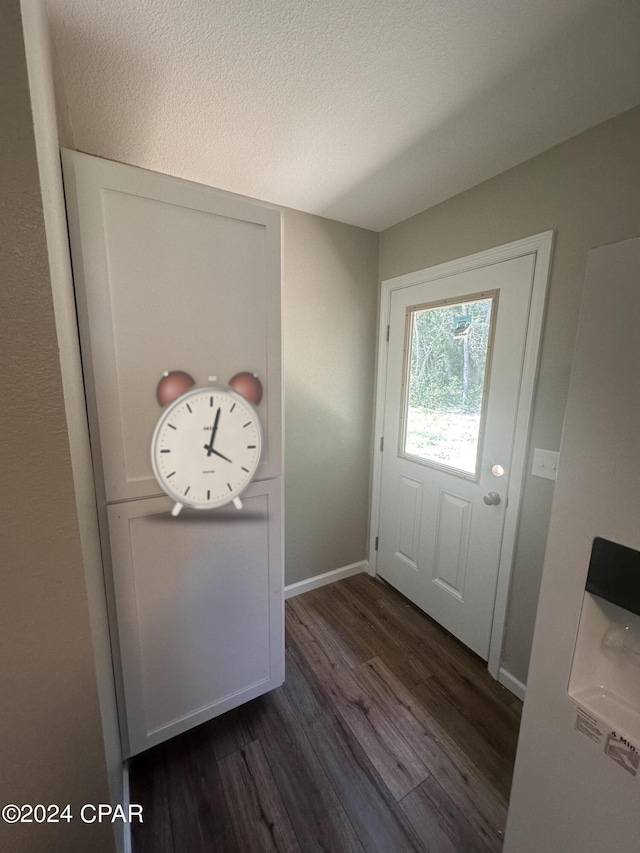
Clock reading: **4:02**
